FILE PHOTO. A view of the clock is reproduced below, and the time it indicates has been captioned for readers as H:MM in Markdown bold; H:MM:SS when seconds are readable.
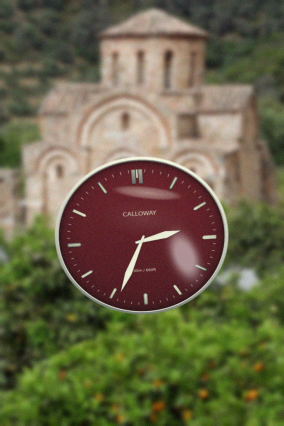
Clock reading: **2:34**
